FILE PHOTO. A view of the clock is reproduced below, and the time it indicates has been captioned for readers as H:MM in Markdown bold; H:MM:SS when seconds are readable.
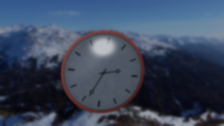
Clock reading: **2:34**
